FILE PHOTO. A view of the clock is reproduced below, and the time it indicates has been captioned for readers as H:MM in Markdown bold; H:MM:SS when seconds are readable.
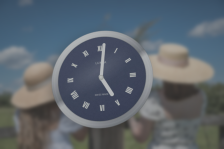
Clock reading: **5:01**
